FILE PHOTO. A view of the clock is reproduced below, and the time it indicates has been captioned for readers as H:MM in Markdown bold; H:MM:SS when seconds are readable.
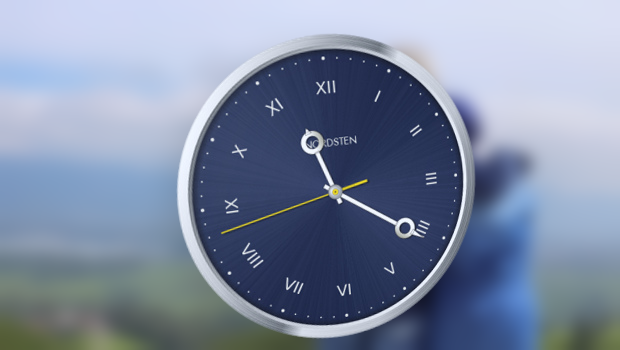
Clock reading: **11:20:43**
